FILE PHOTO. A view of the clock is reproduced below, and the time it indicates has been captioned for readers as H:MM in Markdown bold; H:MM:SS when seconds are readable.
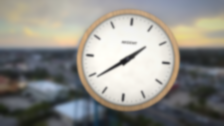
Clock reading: **1:39**
